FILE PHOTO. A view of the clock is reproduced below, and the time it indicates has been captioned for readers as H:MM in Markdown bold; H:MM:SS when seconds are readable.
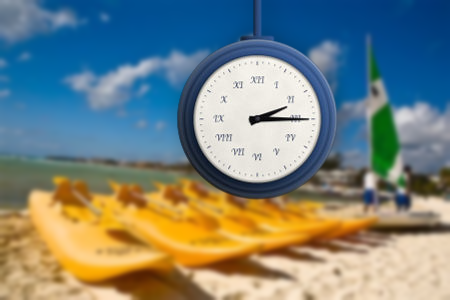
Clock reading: **2:15**
